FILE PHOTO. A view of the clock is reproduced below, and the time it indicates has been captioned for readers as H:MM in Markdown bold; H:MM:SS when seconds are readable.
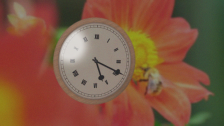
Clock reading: **5:19**
